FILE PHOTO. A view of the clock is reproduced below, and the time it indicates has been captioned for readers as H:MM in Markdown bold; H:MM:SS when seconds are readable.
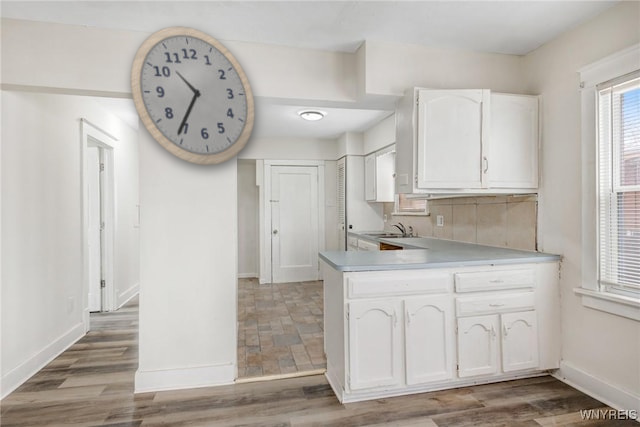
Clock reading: **10:36**
